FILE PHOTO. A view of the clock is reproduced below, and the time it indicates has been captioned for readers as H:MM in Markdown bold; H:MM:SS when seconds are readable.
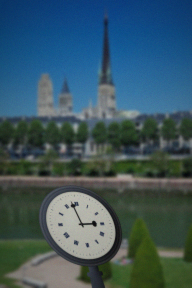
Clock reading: **2:58**
